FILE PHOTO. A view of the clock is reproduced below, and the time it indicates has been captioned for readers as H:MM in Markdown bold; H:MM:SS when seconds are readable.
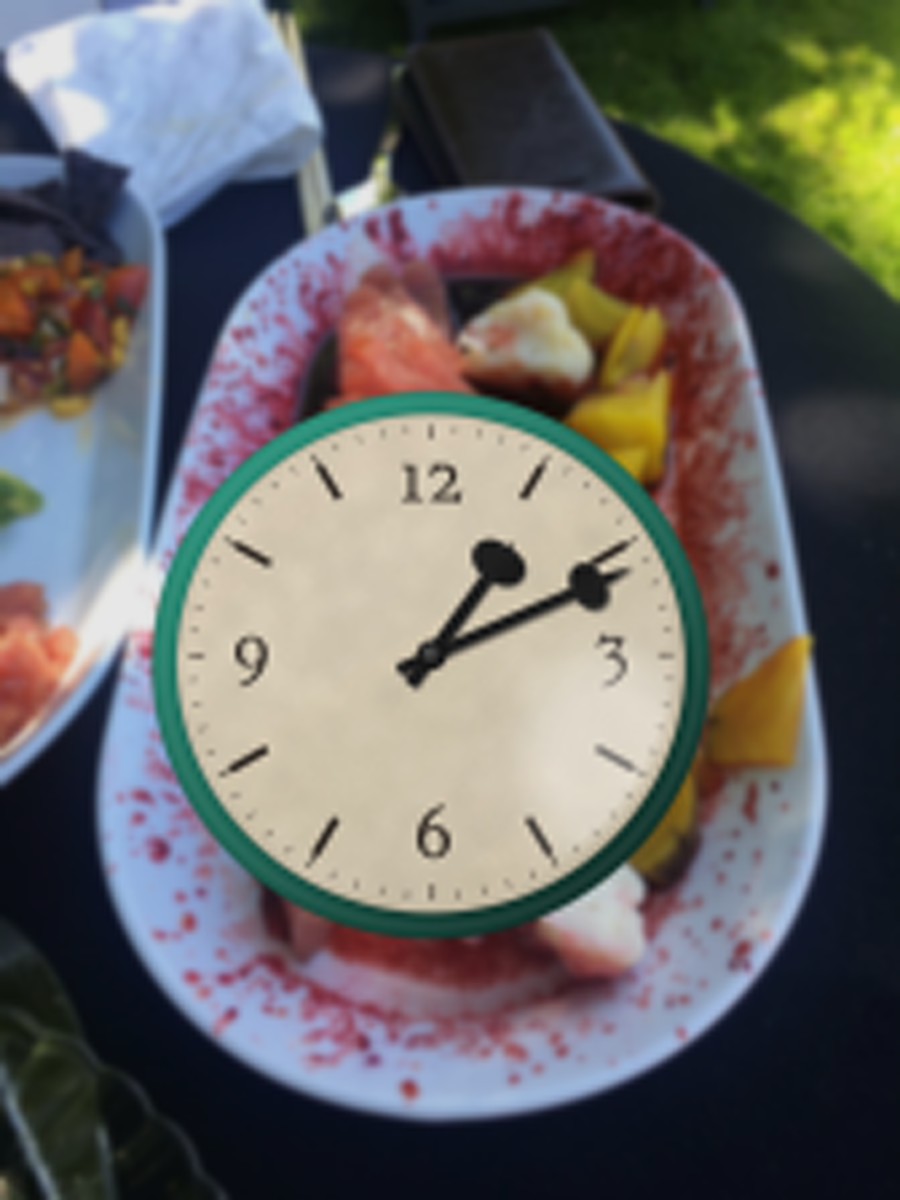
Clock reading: **1:11**
